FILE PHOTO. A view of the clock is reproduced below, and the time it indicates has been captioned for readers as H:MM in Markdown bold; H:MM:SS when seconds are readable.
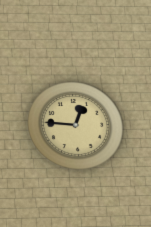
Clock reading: **12:46**
